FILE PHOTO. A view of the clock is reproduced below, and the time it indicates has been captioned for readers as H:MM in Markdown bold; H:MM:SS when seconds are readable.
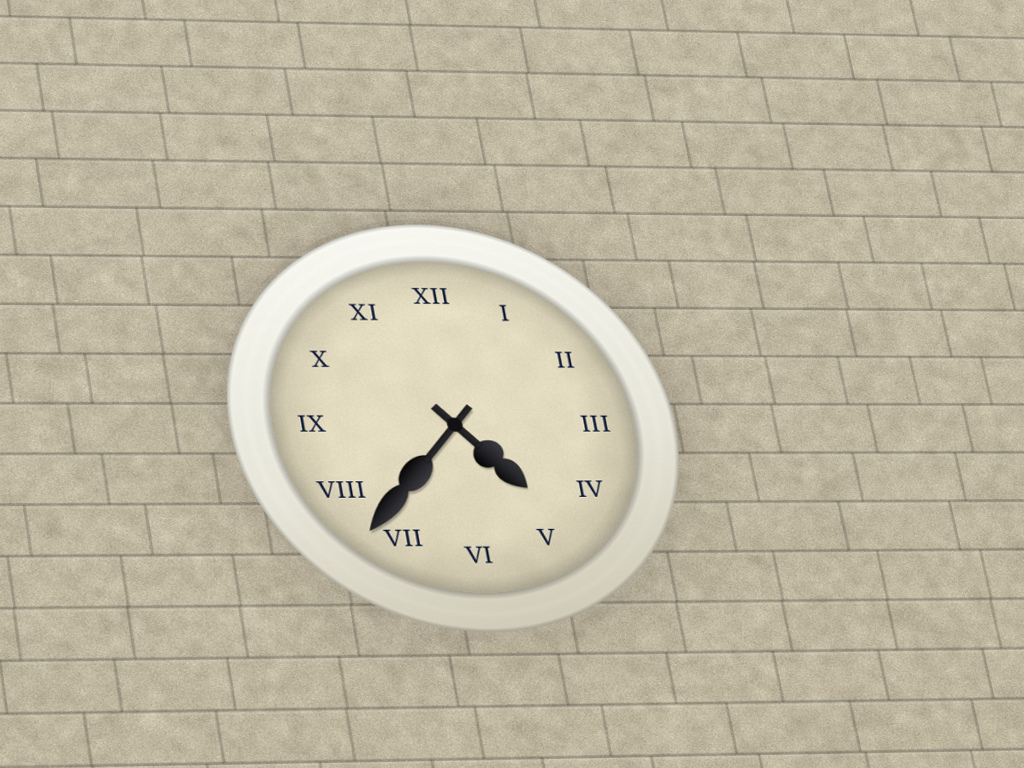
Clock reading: **4:37**
